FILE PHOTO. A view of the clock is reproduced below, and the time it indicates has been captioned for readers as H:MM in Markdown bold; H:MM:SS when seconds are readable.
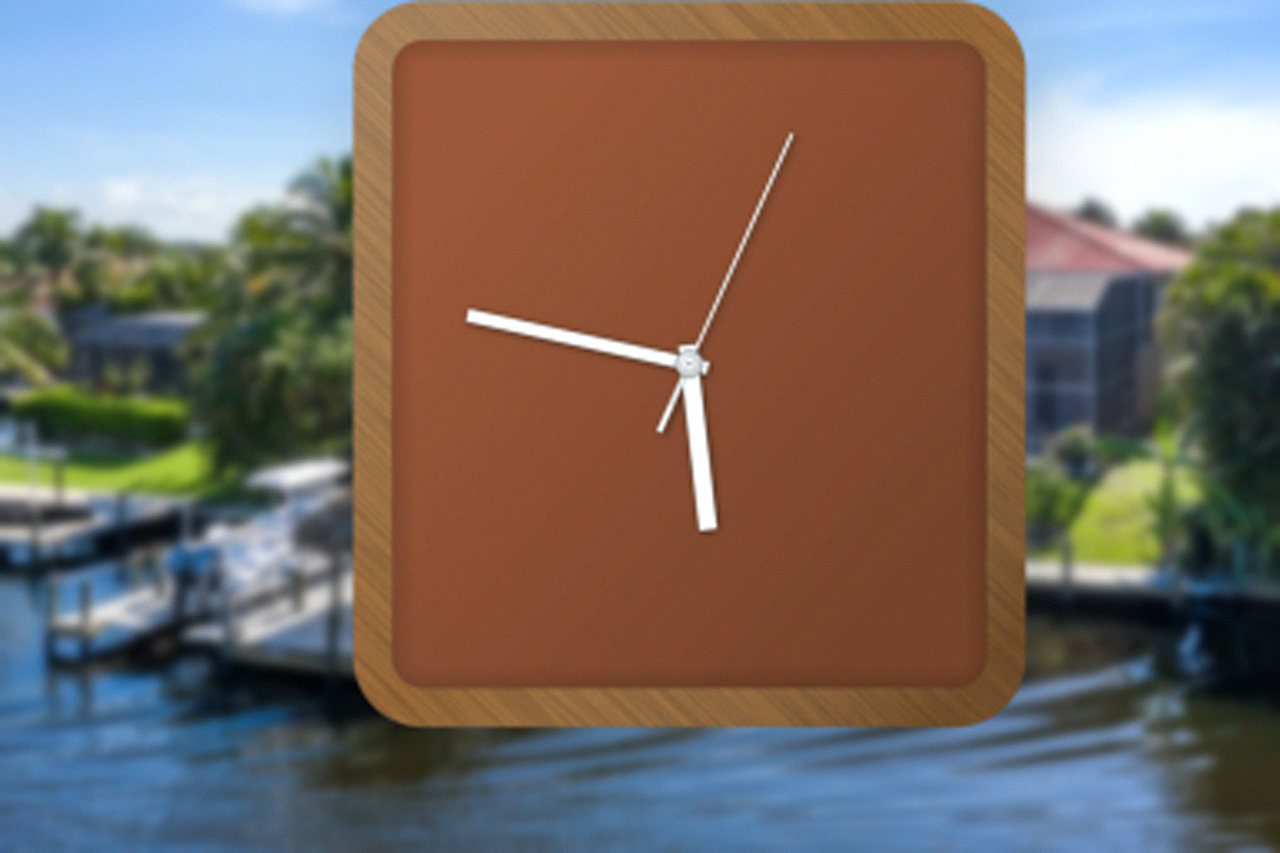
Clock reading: **5:47:04**
